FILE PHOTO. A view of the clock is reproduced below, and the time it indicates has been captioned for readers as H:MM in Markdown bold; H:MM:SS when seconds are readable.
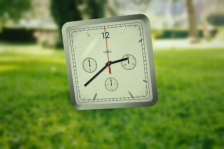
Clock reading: **2:39**
